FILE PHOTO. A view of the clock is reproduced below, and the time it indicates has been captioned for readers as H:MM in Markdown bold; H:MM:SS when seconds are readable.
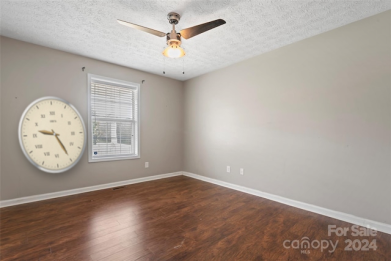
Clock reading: **9:25**
